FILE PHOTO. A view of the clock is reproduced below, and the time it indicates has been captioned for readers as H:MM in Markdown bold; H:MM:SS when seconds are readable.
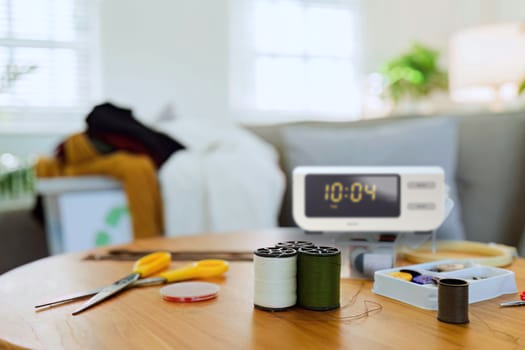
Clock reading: **10:04**
